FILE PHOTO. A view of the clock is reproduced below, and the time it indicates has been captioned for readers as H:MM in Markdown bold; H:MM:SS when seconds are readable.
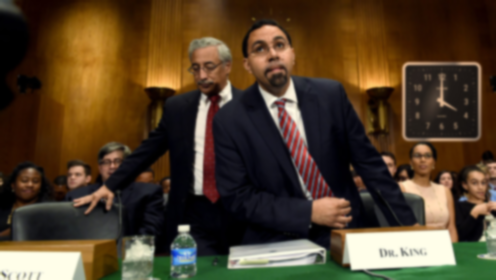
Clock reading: **4:00**
